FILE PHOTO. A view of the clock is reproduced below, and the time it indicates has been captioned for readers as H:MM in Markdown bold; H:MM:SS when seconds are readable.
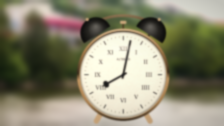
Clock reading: **8:02**
